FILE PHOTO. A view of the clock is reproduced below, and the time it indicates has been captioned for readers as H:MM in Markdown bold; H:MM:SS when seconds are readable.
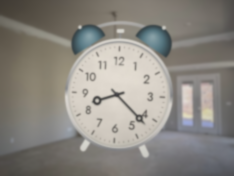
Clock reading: **8:22**
